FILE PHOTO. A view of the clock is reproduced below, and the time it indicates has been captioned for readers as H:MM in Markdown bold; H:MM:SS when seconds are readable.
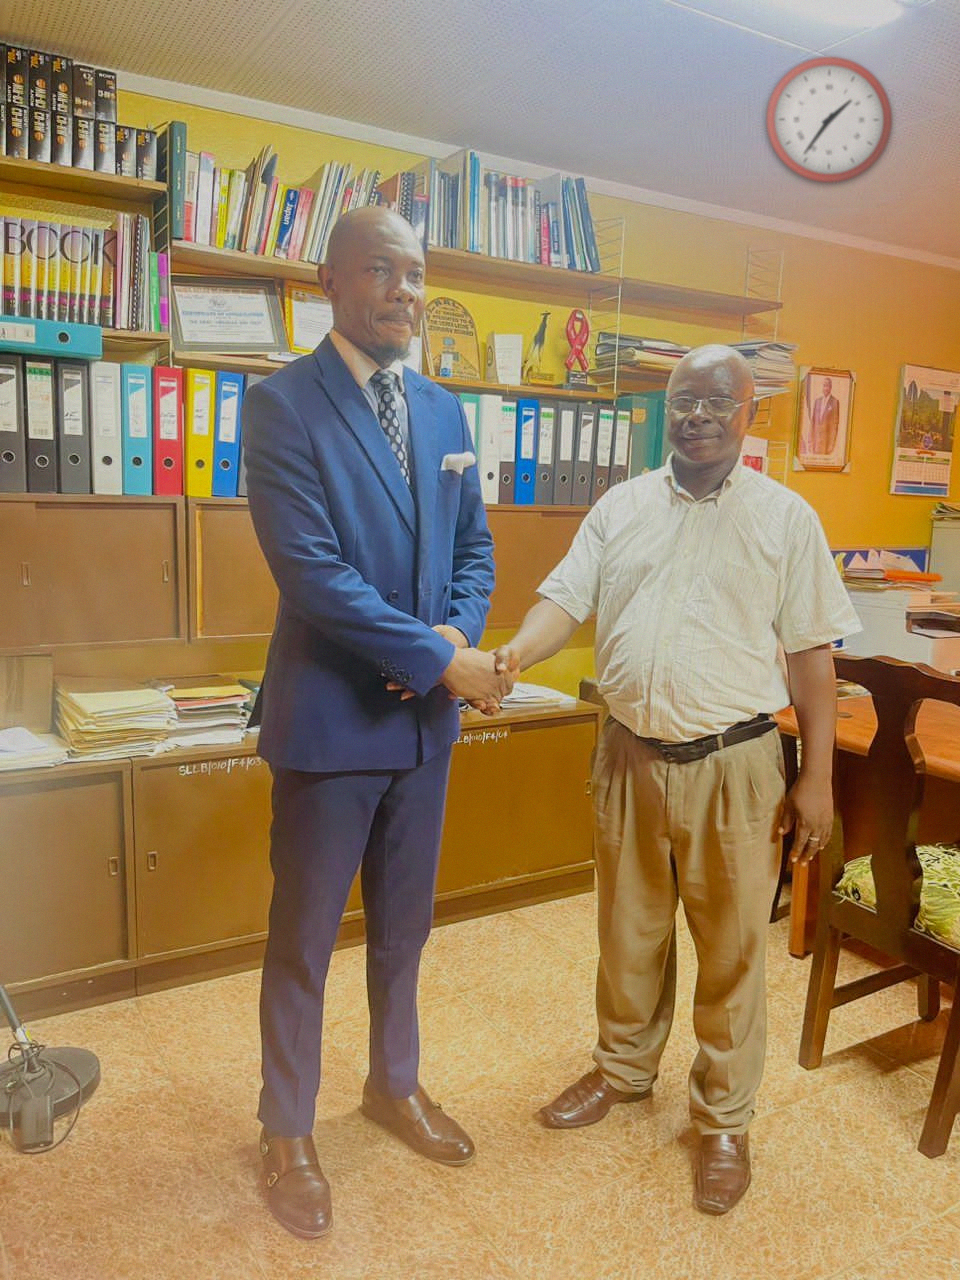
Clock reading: **1:36**
